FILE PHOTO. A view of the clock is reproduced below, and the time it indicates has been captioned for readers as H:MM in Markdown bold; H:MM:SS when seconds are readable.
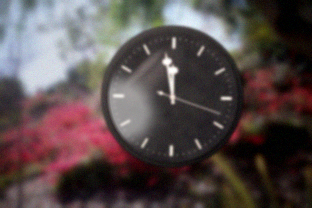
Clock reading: **11:58:18**
